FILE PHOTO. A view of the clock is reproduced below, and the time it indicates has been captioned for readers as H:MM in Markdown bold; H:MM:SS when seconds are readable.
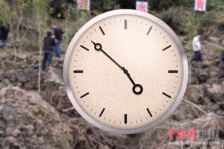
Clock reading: **4:52**
